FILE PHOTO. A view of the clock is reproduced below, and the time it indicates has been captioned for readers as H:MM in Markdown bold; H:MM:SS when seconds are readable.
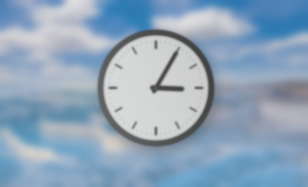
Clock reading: **3:05**
